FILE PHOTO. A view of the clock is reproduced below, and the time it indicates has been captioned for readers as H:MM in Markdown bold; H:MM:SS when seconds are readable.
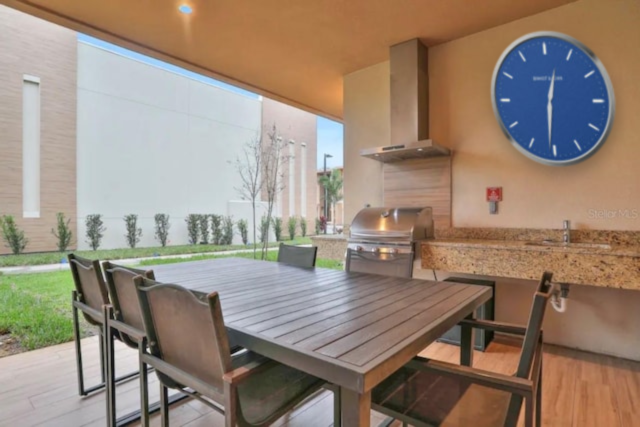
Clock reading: **12:31**
